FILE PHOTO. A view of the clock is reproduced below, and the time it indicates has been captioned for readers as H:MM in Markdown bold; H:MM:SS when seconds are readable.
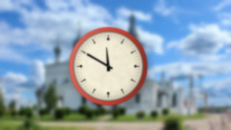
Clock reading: **11:50**
